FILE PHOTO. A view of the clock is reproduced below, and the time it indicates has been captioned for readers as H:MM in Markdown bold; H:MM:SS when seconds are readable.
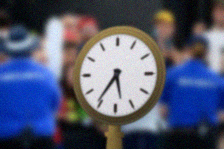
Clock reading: **5:36**
